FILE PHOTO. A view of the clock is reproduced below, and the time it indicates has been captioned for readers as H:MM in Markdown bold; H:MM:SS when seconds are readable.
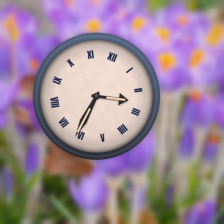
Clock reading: **2:31**
